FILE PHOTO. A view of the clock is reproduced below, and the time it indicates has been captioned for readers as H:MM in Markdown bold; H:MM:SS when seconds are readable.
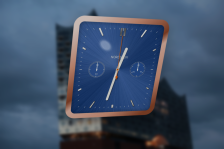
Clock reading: **12:32**
